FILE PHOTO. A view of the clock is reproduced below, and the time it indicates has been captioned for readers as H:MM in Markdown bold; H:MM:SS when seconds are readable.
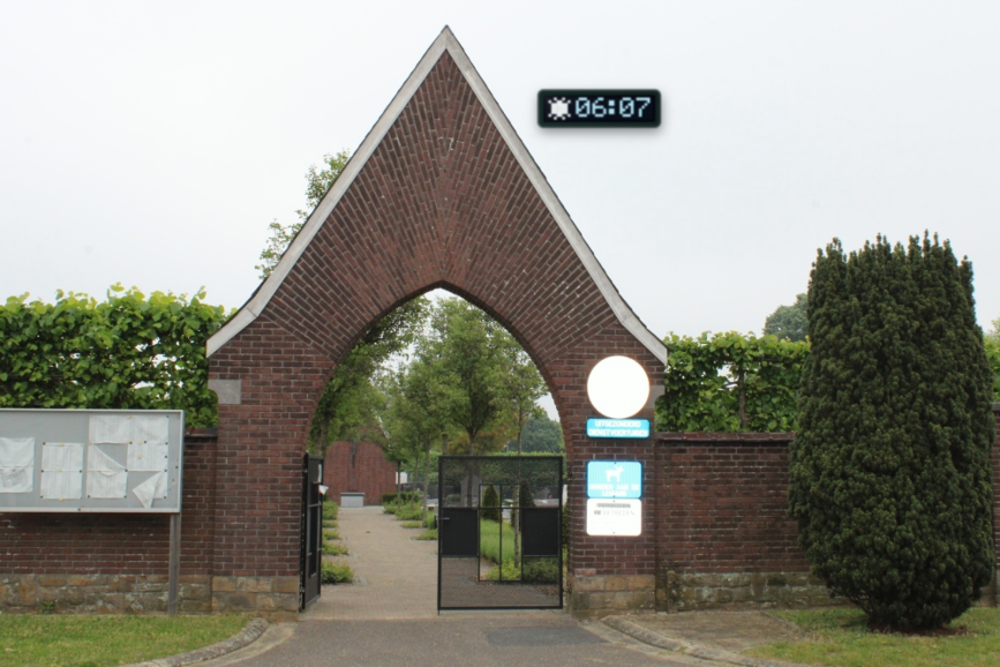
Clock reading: **6:07**
